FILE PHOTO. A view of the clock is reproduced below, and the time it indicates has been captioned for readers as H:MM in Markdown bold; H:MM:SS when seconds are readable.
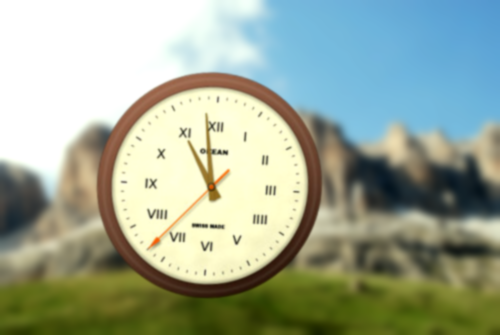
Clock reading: **10:58:37**
